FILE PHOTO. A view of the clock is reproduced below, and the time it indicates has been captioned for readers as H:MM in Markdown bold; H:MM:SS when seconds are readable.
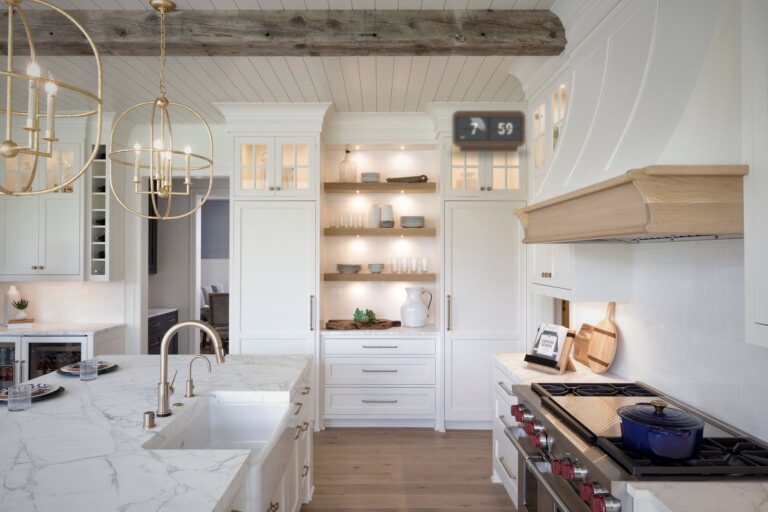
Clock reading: **7:59**
